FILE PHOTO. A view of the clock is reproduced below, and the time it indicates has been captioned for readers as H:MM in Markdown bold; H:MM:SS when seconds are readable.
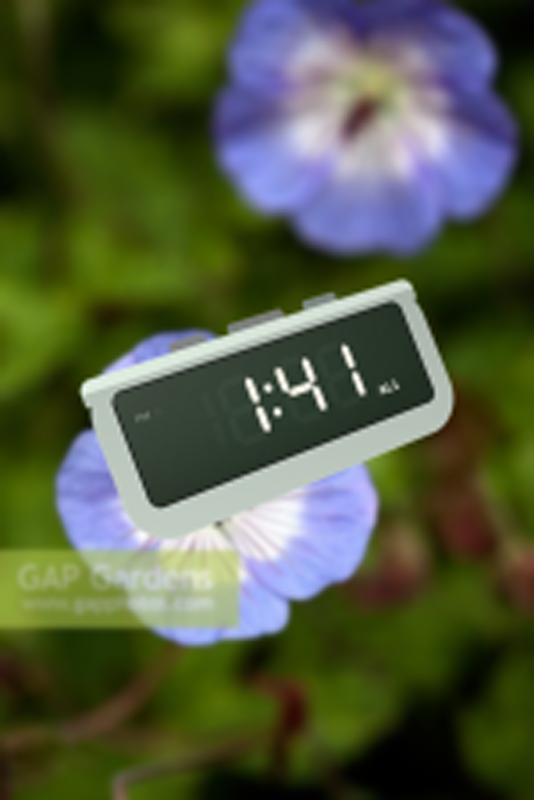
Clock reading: **1:41**
